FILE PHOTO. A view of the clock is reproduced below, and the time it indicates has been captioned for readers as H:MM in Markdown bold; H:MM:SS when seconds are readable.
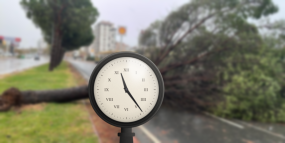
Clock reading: **11:24**
